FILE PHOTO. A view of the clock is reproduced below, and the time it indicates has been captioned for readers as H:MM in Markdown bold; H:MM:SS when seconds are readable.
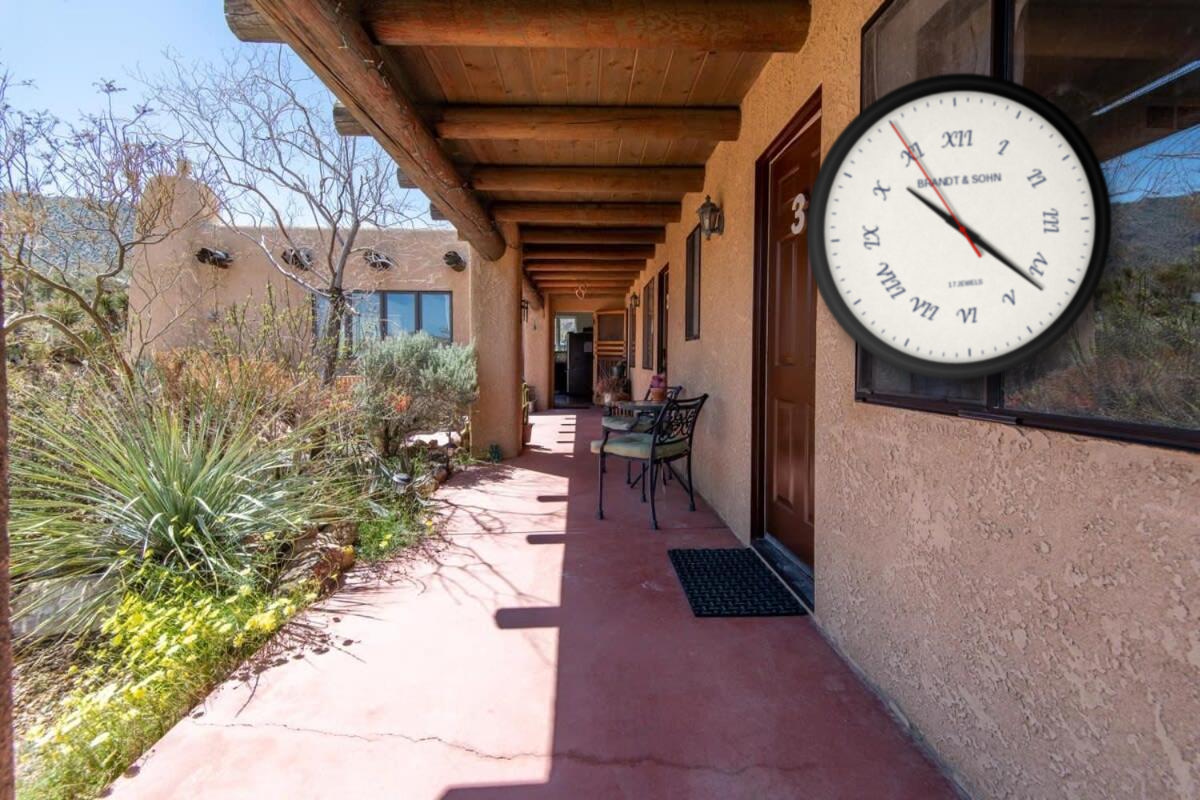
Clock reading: **10:21:55**
